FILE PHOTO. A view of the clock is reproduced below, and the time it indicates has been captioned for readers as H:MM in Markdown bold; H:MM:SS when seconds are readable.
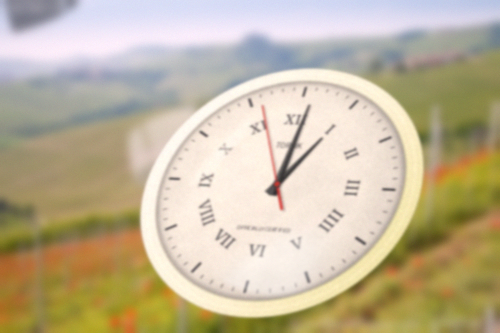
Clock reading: **1:00:56**
